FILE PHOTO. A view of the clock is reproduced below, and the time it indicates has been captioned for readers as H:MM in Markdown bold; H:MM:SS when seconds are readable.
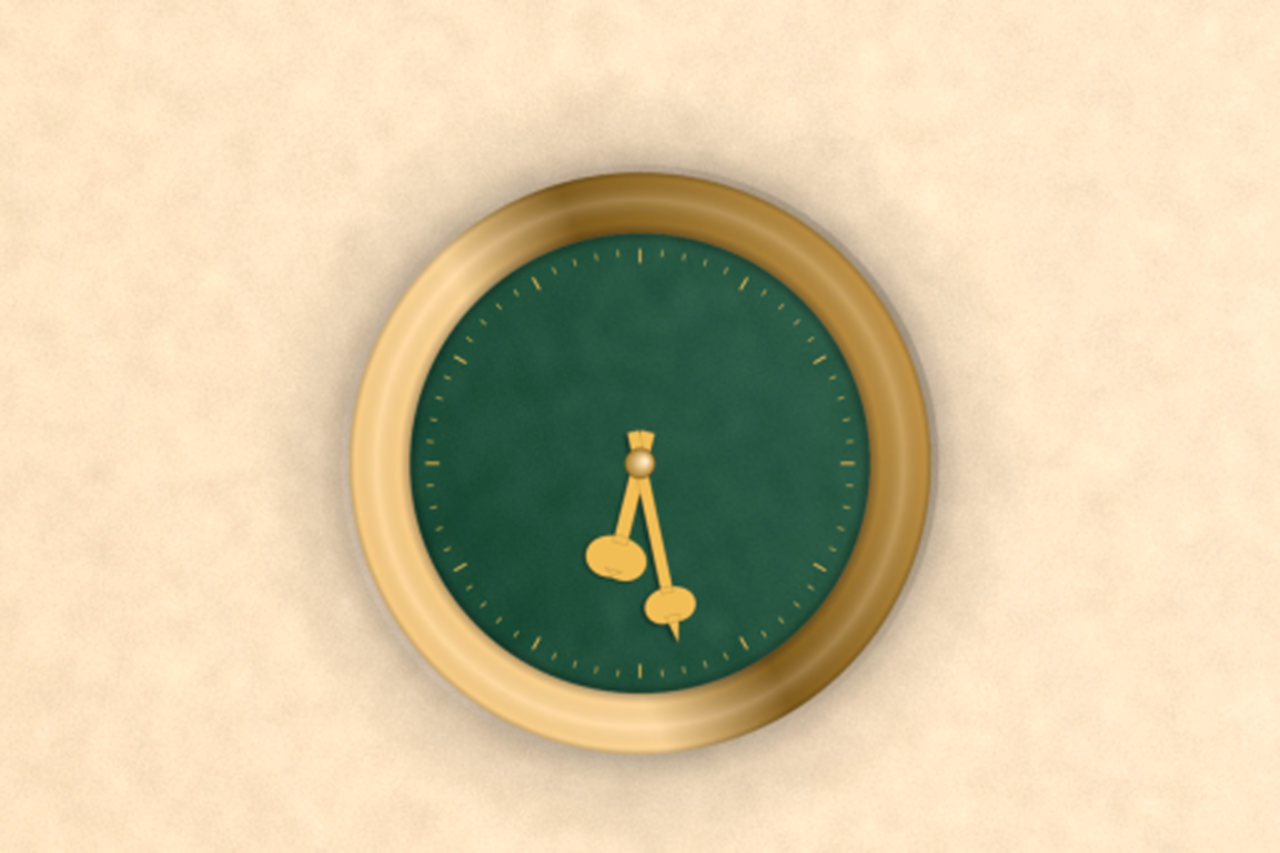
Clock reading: **6:28**
